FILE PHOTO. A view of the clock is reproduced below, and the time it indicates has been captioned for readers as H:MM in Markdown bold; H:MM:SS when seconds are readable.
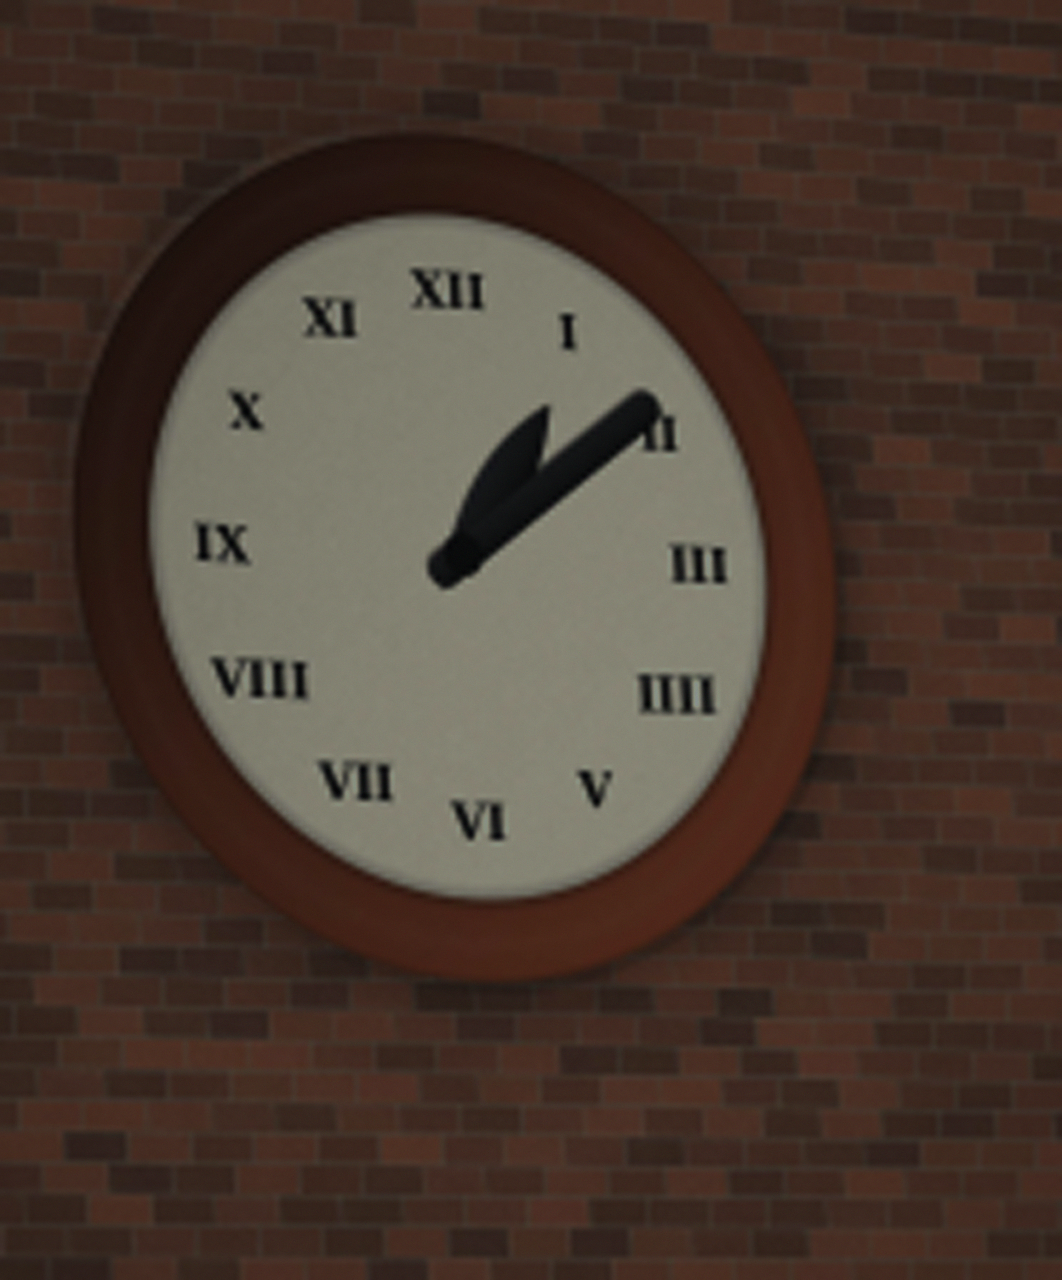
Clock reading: **1:09**
